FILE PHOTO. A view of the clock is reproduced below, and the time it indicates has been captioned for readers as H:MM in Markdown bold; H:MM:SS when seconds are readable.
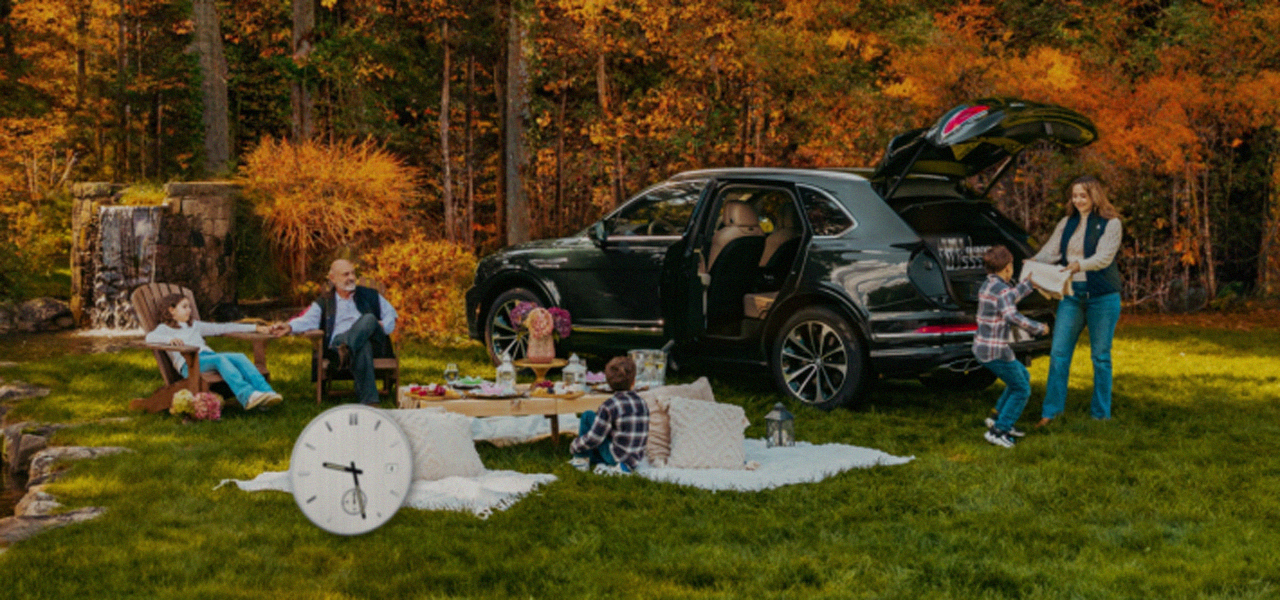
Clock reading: **9:28**
